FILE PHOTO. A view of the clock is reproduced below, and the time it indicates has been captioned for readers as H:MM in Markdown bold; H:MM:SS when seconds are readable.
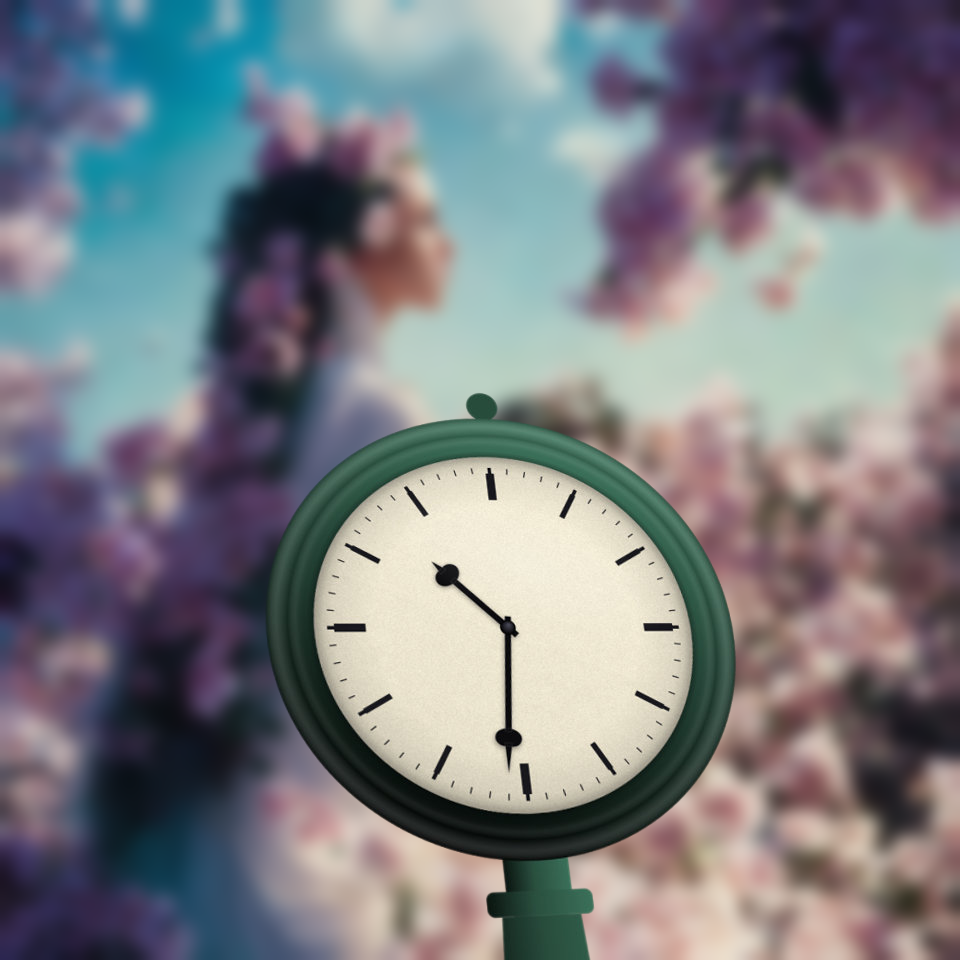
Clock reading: **10:31**
